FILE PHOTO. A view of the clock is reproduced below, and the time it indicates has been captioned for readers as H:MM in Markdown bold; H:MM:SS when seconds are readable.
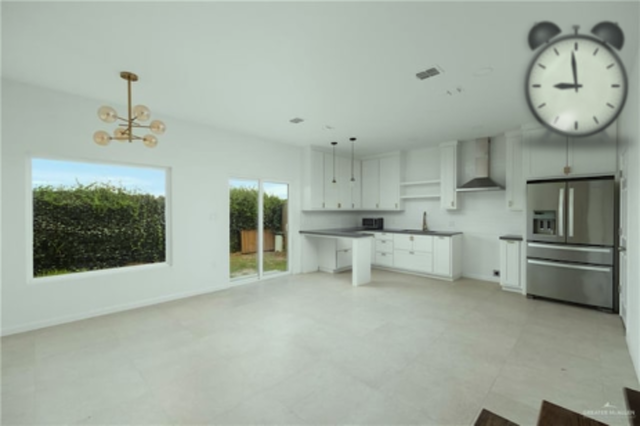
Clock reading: **8:59**
